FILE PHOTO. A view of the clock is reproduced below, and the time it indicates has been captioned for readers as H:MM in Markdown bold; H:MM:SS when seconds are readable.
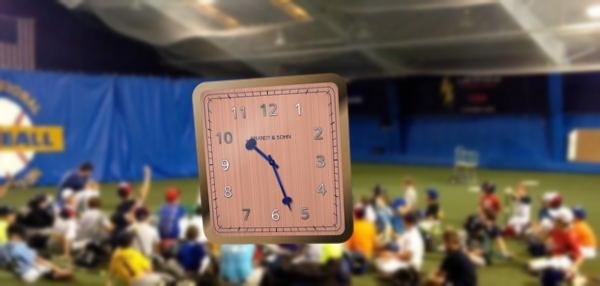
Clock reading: **10:27**
